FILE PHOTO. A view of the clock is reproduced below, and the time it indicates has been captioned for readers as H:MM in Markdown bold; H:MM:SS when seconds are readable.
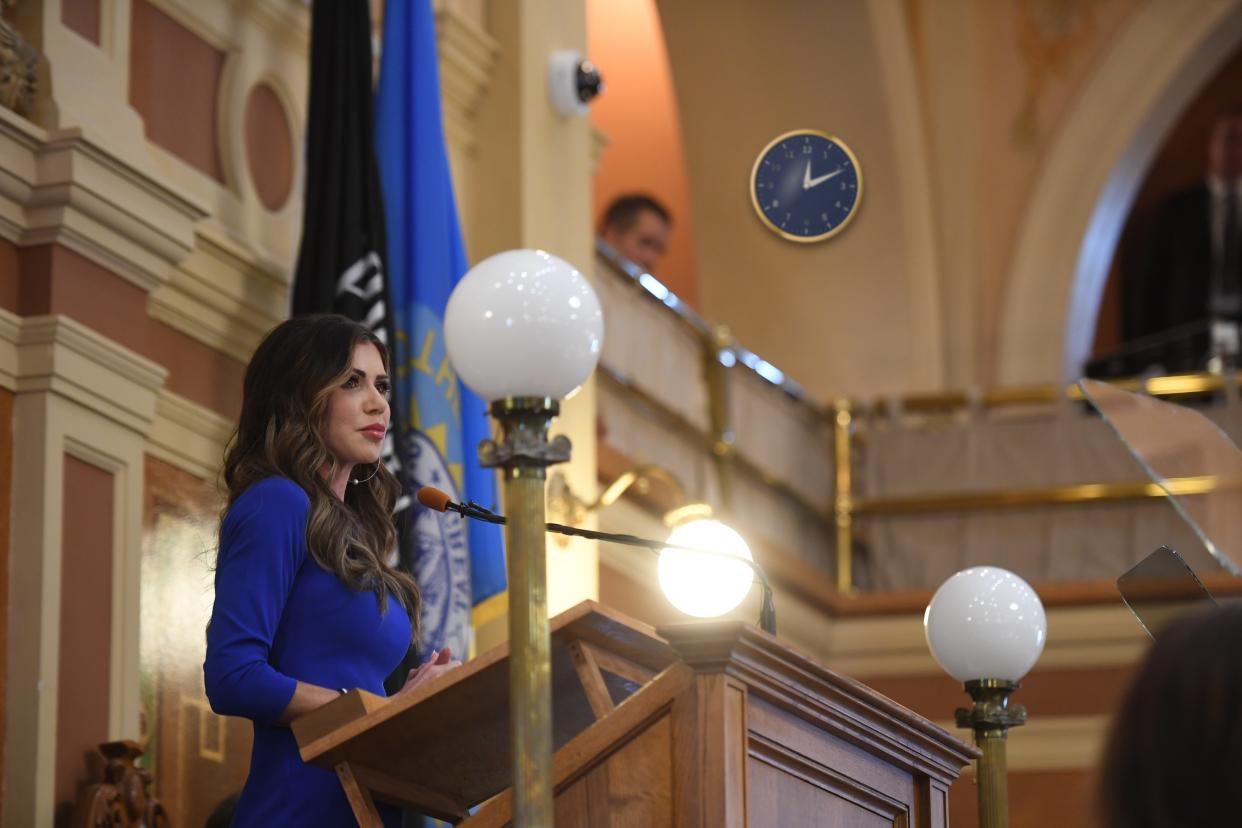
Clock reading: **12:11**
